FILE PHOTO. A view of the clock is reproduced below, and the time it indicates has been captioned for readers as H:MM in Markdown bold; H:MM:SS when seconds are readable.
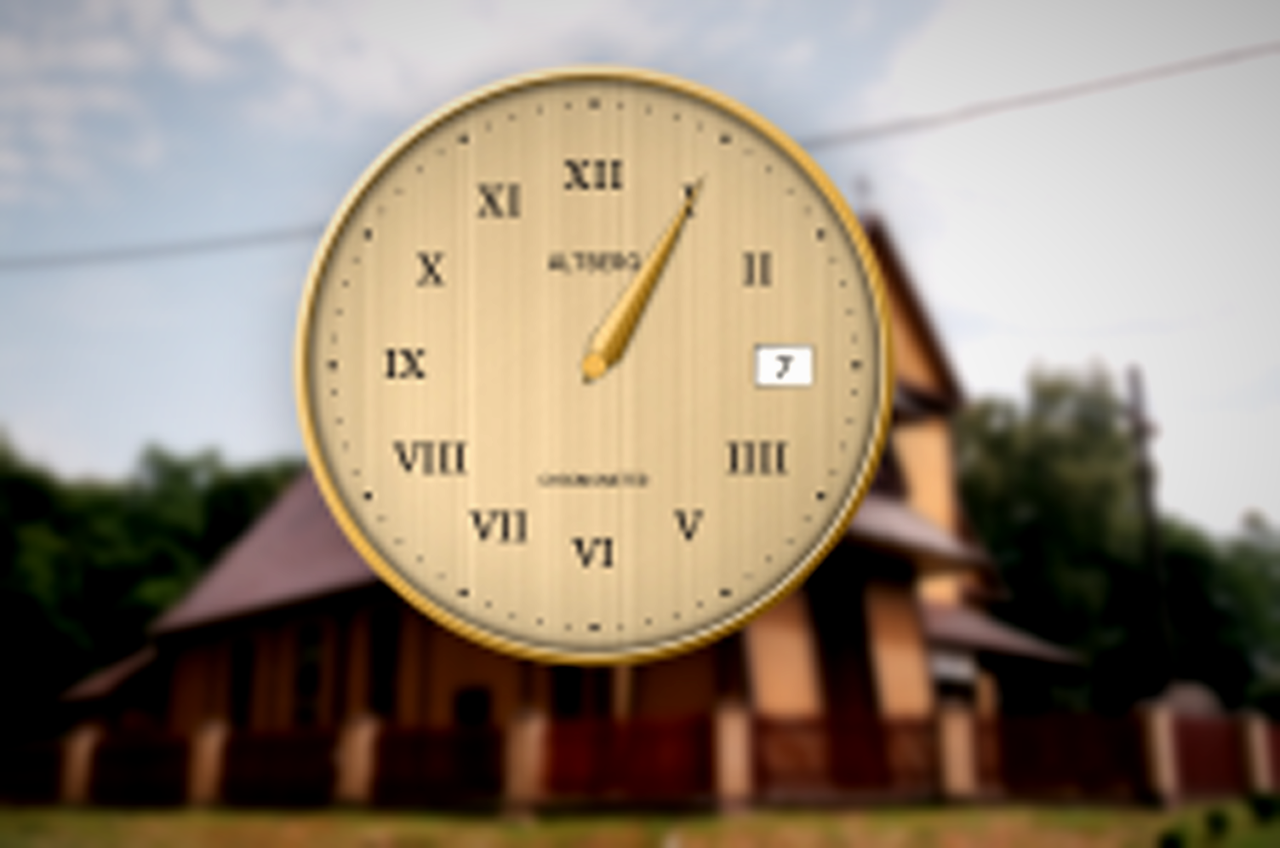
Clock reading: **1:05**
